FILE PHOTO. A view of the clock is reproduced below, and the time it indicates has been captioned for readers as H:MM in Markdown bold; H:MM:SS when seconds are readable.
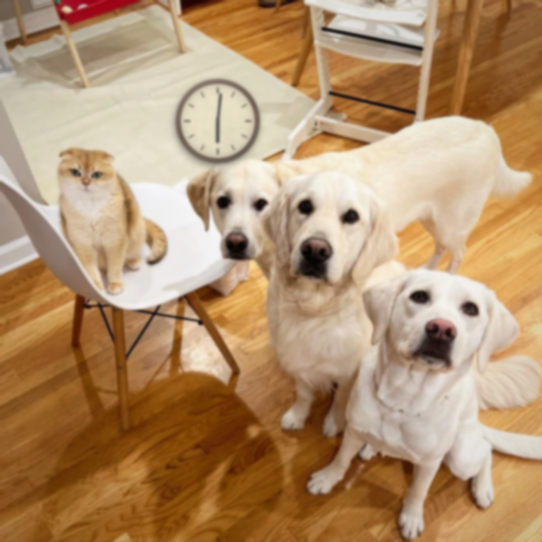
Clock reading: **6:01**
